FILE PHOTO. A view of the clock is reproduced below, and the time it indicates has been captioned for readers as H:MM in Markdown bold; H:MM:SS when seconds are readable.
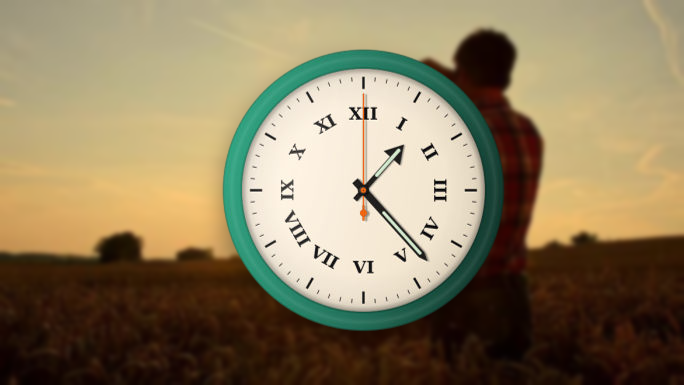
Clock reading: **1:23:00**
